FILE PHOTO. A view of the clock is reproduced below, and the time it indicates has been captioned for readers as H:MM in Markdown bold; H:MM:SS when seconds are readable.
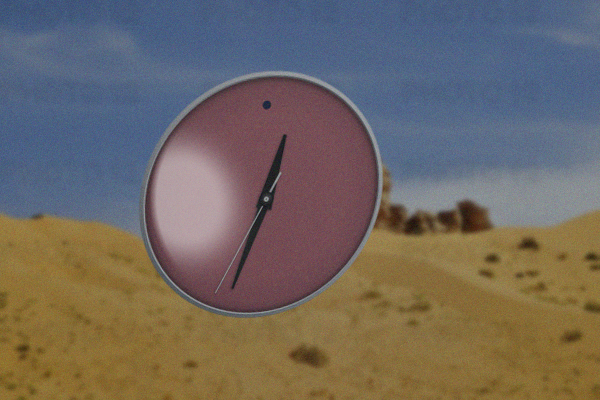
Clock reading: **12:33:35**
